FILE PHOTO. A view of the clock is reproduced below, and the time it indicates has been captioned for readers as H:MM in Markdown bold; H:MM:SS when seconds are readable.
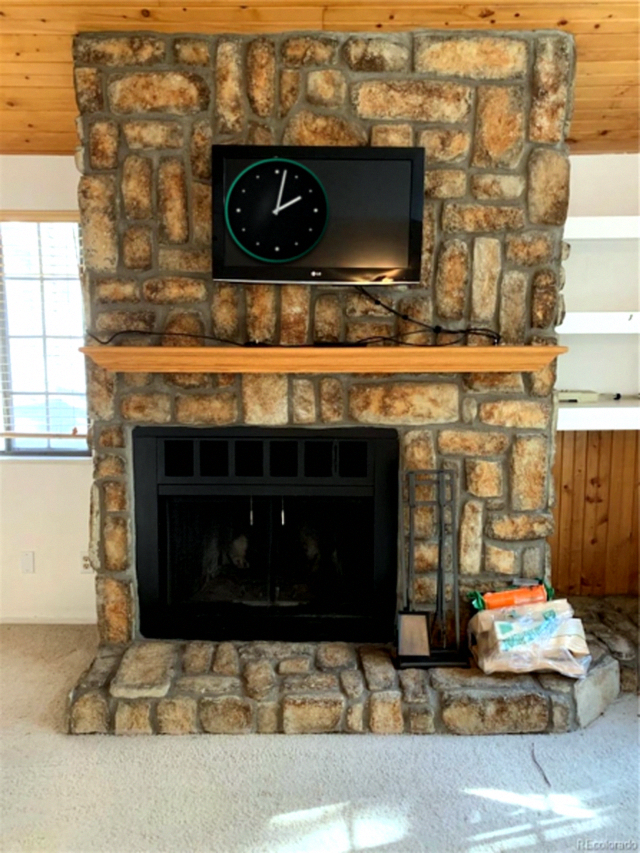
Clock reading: **2:02**
